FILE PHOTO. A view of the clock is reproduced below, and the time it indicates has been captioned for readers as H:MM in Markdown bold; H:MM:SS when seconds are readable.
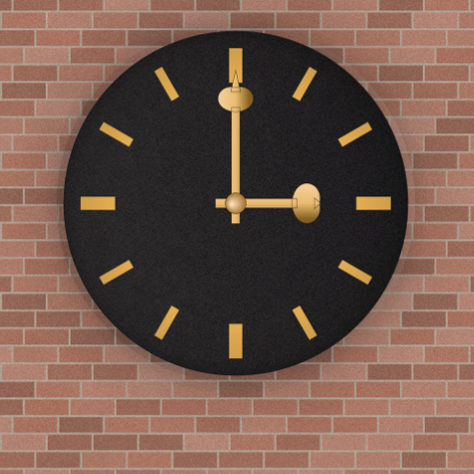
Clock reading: **3:00**
